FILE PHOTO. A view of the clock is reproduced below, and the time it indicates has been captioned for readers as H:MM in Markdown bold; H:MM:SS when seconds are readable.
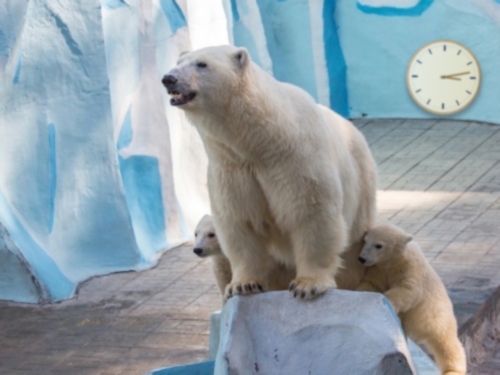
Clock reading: **3:13**
